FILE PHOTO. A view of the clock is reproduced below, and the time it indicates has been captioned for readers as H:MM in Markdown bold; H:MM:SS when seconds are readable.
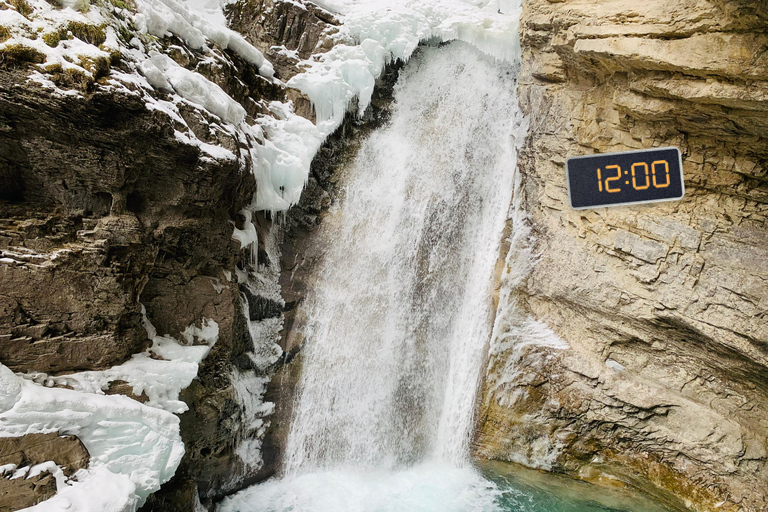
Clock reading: **12:00**
